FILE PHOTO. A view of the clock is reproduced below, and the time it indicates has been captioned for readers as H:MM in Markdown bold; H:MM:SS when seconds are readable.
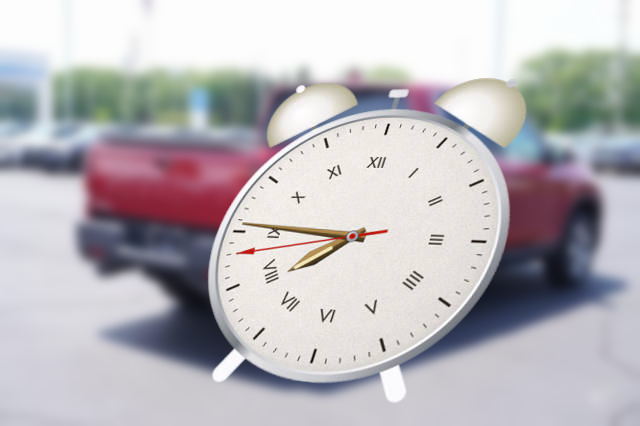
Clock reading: **7:45:43**
